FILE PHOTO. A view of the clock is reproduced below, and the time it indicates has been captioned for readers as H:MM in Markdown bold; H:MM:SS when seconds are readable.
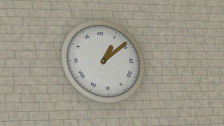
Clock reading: **1:09**
